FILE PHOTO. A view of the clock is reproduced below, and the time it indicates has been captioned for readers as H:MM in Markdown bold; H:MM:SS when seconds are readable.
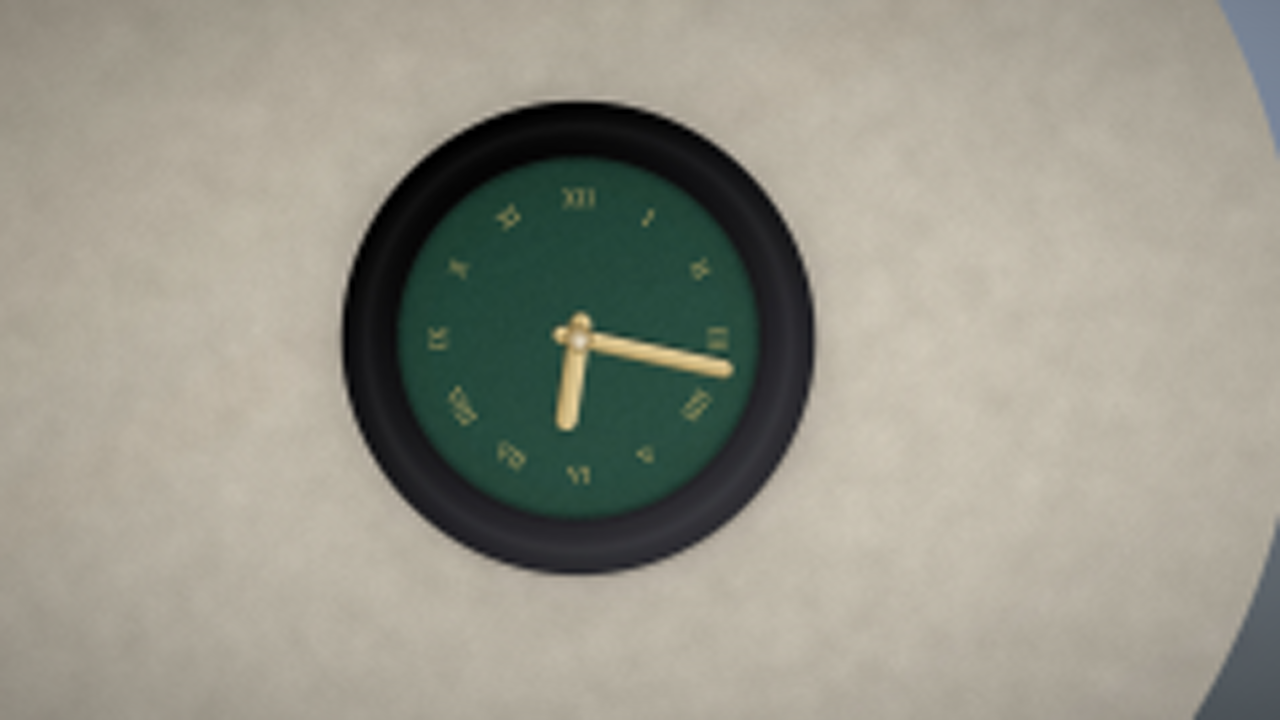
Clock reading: **6:17**
